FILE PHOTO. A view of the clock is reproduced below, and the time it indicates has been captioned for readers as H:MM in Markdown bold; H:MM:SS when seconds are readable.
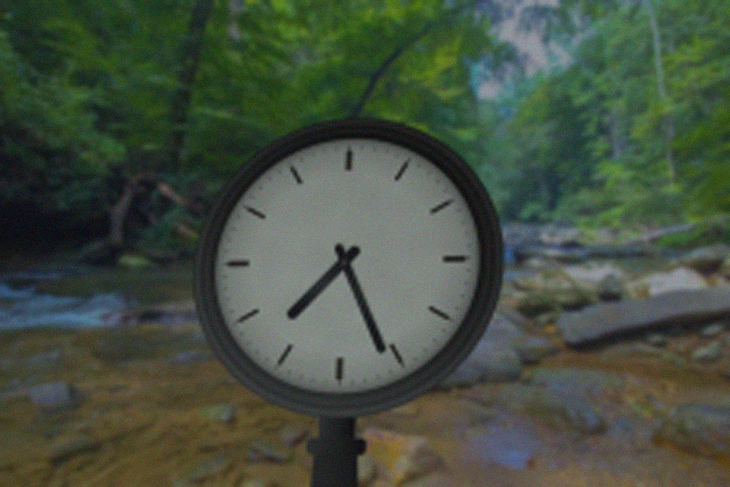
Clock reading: **7:26**
